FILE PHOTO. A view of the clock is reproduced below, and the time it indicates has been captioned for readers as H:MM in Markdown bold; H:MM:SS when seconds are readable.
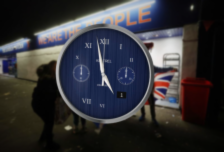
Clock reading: **4:58**
